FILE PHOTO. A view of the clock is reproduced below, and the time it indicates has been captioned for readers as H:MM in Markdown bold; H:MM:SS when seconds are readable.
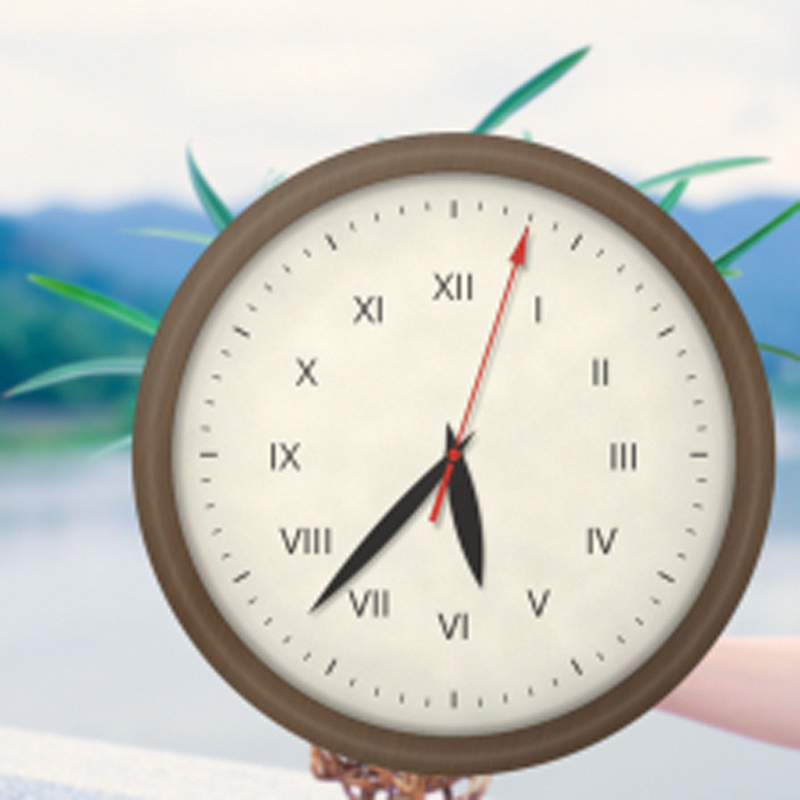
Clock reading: **5:37:03**
